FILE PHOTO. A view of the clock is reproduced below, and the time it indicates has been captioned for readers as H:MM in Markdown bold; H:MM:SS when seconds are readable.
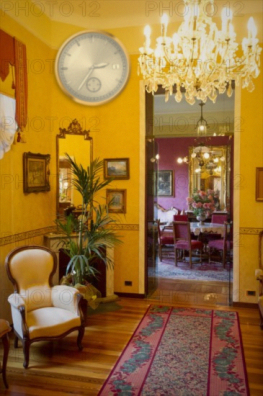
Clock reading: **2:36**
